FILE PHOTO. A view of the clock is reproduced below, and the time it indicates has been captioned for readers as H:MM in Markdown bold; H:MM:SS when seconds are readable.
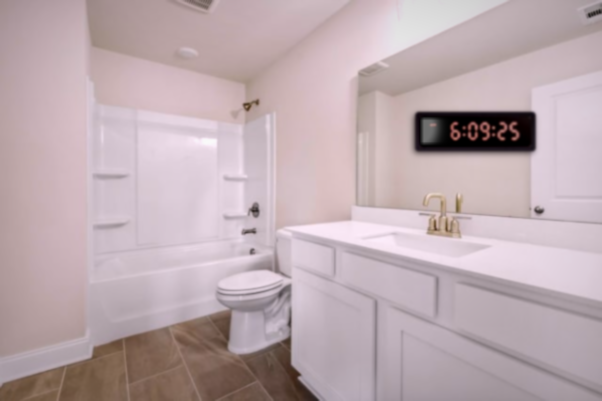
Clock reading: **6:09:25**
